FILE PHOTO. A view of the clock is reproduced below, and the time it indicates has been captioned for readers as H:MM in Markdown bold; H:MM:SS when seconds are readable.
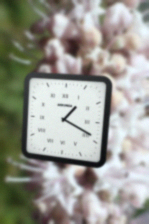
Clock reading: **1:19**
